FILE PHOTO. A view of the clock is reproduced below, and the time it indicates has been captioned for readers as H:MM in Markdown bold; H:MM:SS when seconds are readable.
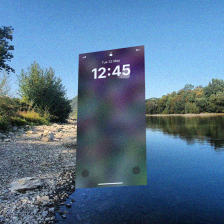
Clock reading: **12:45**
